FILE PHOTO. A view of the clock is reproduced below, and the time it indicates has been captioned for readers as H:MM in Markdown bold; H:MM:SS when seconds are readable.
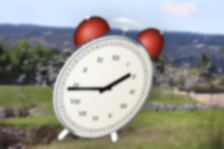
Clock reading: **1:44**
